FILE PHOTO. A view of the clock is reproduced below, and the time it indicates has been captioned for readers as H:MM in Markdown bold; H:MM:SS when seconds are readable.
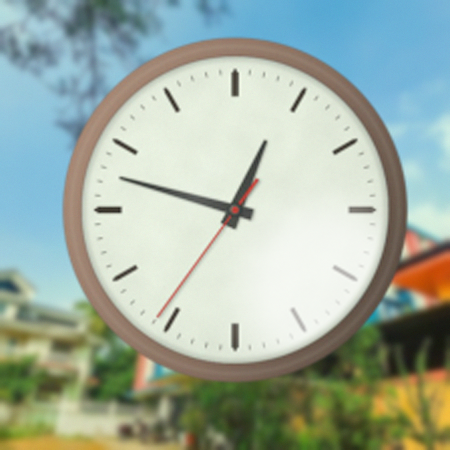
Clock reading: **12:47:36**
